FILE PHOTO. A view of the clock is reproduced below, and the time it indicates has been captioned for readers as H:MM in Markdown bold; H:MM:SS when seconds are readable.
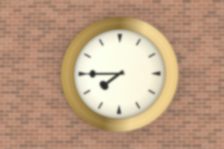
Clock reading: **7:45**
